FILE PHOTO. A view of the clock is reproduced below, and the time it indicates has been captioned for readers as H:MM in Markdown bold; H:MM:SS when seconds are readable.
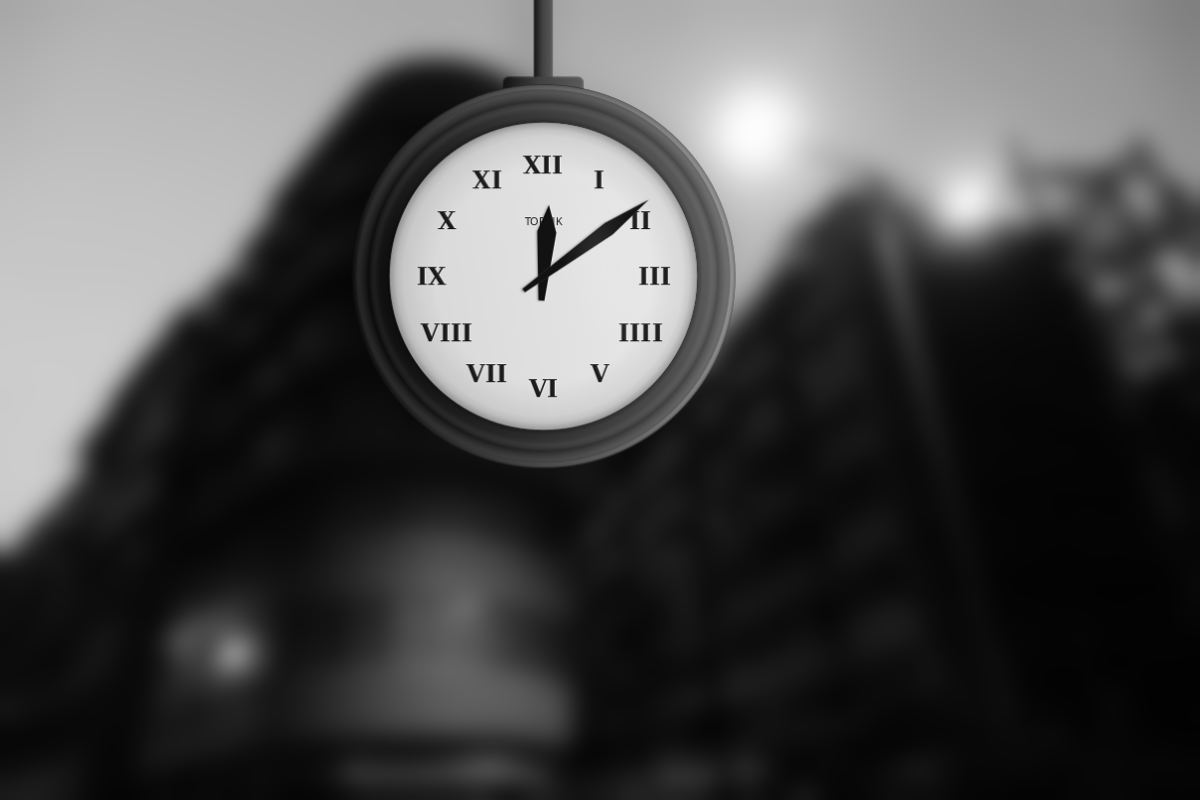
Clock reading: **12:09**
